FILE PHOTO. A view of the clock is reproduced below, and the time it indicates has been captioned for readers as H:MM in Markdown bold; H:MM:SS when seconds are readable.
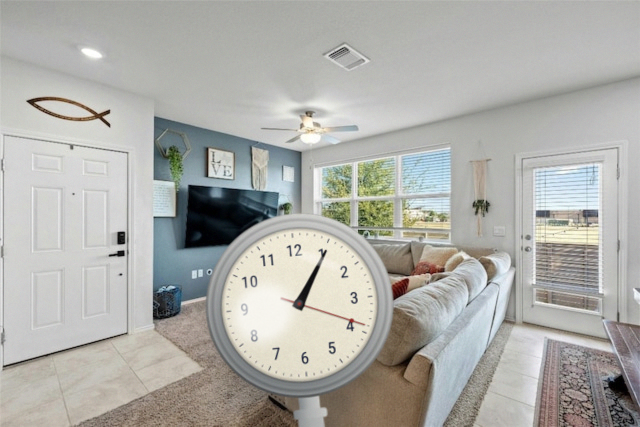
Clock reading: **1:05:19**
